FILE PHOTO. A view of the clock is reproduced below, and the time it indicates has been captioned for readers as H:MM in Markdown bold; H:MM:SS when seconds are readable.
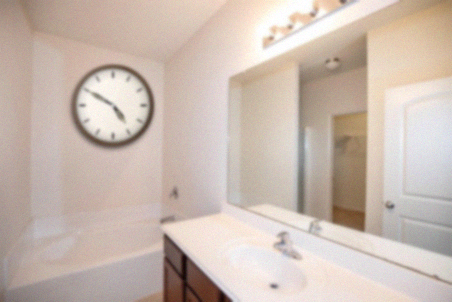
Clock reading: **4:50**
